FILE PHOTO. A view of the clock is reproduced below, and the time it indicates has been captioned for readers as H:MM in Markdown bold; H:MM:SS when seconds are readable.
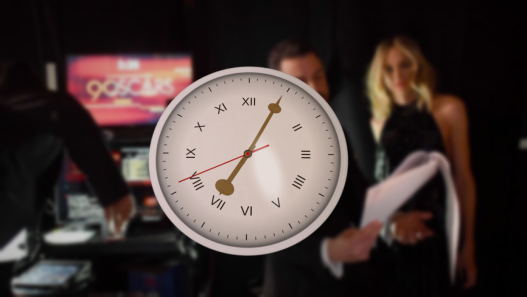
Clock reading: **7:04:41**
